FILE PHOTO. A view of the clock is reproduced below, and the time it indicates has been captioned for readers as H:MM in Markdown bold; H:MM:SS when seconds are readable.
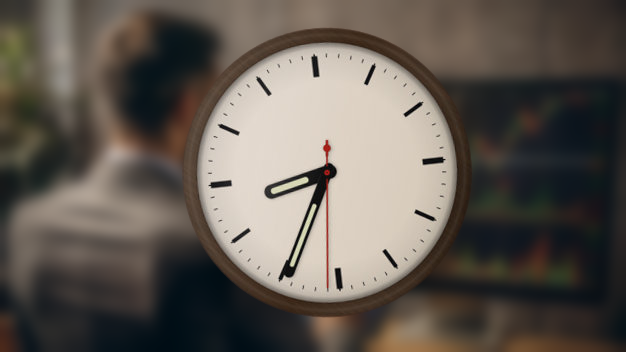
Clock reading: **8:34:31**
